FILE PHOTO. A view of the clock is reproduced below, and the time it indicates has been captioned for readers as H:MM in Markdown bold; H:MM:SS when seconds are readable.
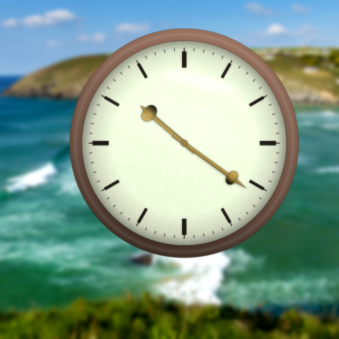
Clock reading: **10:21**
